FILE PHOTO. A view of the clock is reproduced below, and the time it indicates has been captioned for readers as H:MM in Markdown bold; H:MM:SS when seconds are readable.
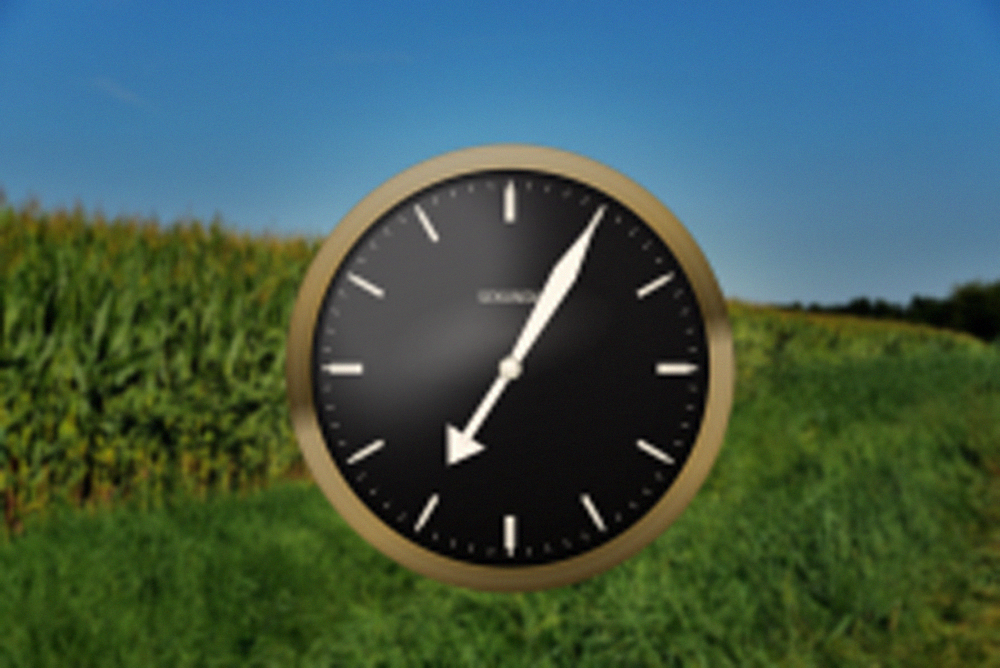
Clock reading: **7:05**
